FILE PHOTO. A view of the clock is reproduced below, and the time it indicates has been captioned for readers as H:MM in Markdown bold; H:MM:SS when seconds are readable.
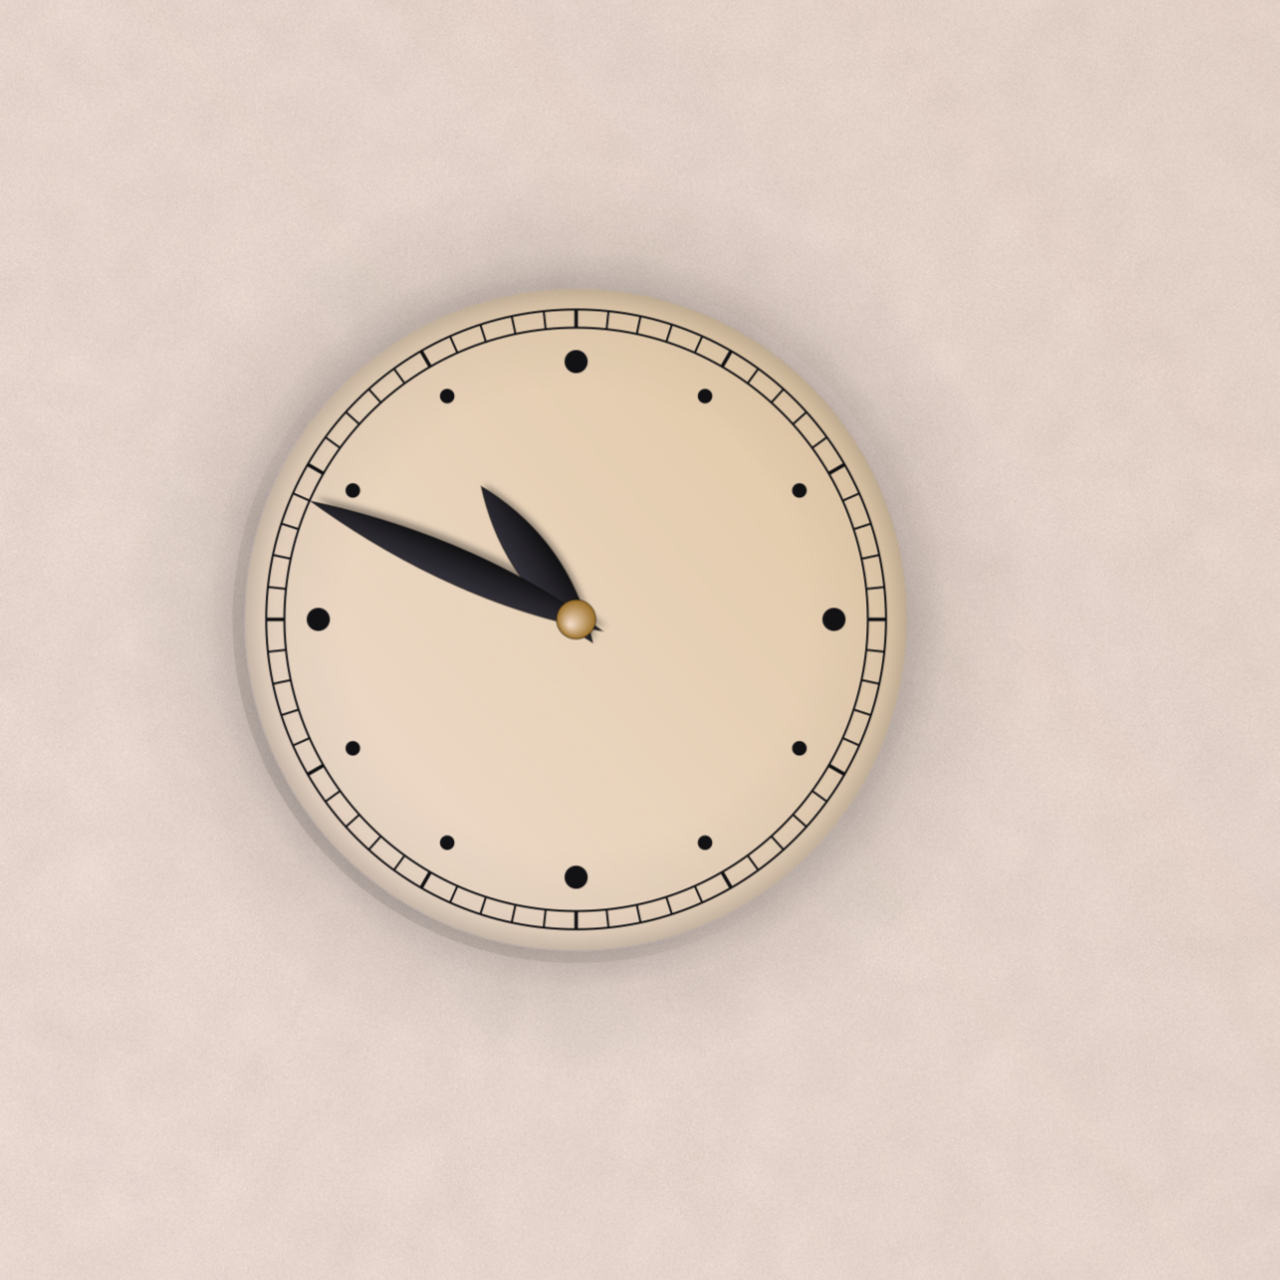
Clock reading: **10:49**
